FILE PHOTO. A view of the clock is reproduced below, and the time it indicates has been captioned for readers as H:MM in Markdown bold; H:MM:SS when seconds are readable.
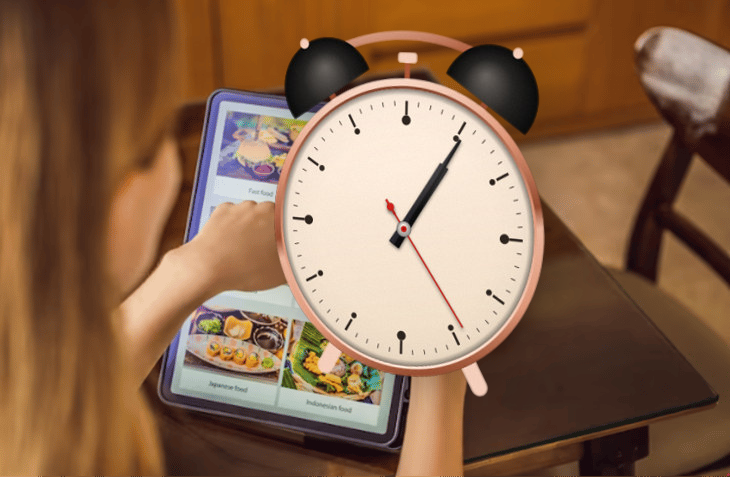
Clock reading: **1:05:24**
